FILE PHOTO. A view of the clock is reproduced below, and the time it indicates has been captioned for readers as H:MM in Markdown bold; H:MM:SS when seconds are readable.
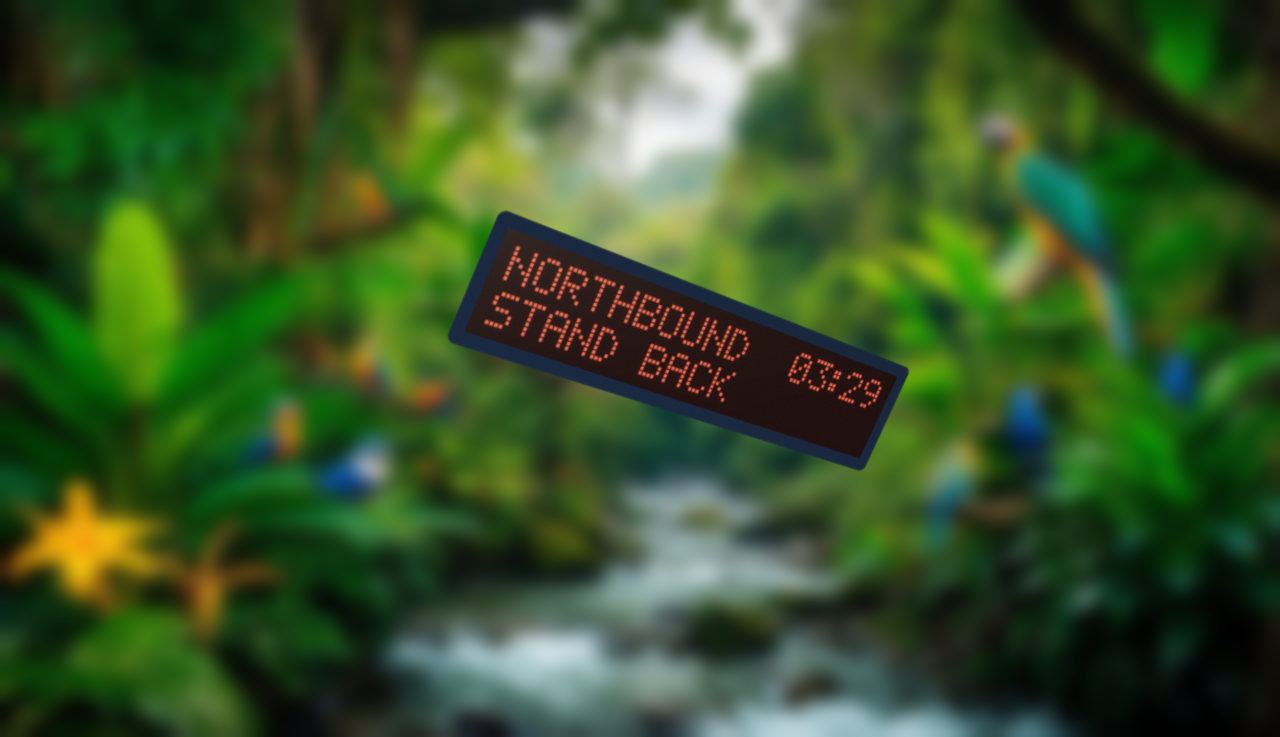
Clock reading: **3:29**
